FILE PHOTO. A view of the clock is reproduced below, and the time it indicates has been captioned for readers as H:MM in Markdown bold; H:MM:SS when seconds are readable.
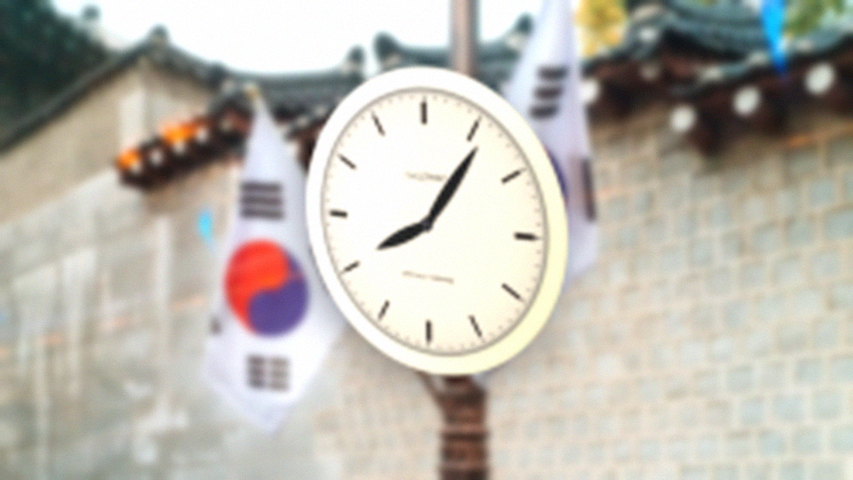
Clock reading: **8:06**
